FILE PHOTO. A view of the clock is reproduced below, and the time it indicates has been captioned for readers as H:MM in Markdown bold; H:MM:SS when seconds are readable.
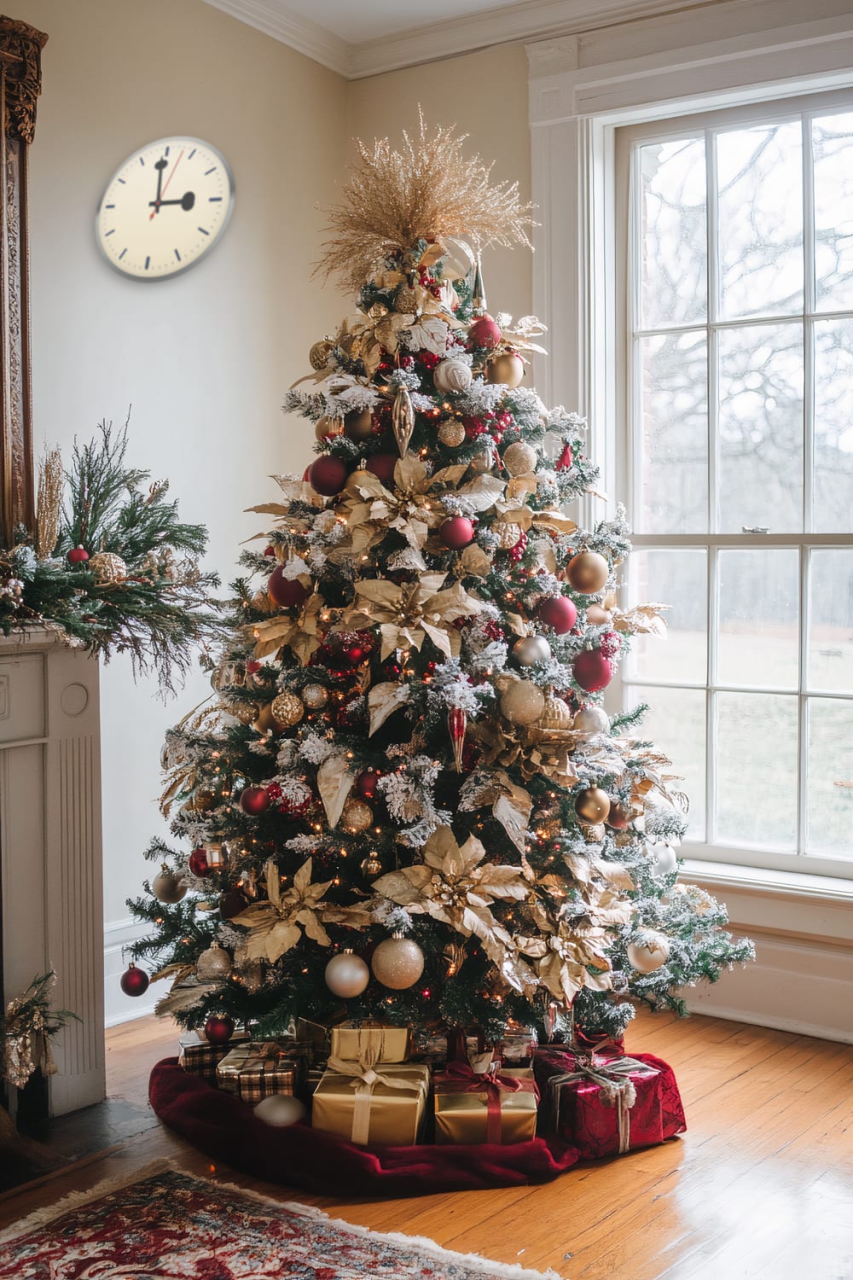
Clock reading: **2:59:03**
